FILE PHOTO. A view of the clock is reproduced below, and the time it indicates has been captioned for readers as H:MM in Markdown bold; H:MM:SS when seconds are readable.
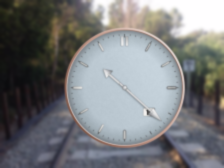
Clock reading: **10:22**
